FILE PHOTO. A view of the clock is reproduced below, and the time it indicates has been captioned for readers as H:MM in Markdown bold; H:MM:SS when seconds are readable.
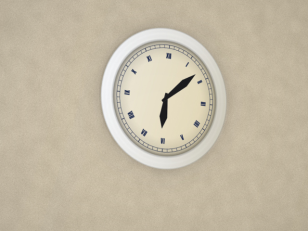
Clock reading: **6:08**
